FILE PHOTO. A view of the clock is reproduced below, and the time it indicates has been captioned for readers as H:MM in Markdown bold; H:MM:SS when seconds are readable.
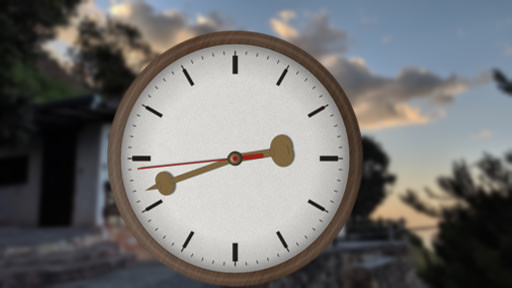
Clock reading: **2:41:44**
